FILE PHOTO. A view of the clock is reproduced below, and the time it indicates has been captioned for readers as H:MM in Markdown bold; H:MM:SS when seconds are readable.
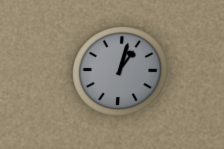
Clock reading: **1:02**
